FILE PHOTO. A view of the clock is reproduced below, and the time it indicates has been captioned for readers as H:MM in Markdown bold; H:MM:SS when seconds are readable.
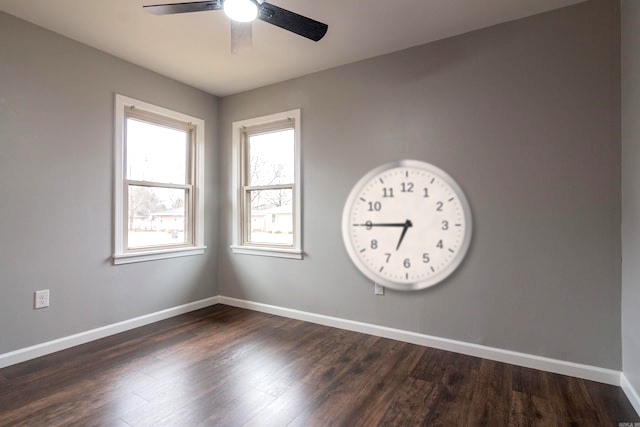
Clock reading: **6:45**
